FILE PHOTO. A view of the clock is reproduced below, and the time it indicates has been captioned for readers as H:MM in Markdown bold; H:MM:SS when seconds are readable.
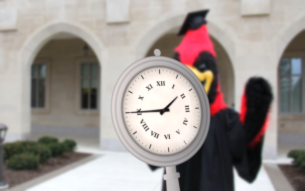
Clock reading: **1:45**
